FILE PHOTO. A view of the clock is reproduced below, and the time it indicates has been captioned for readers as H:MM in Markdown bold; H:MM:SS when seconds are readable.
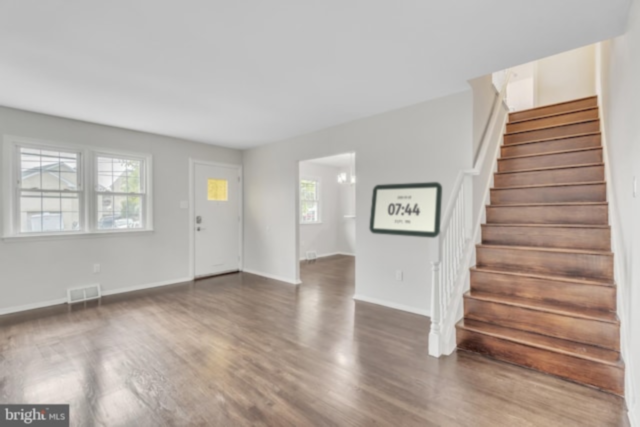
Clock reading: **7:44**
